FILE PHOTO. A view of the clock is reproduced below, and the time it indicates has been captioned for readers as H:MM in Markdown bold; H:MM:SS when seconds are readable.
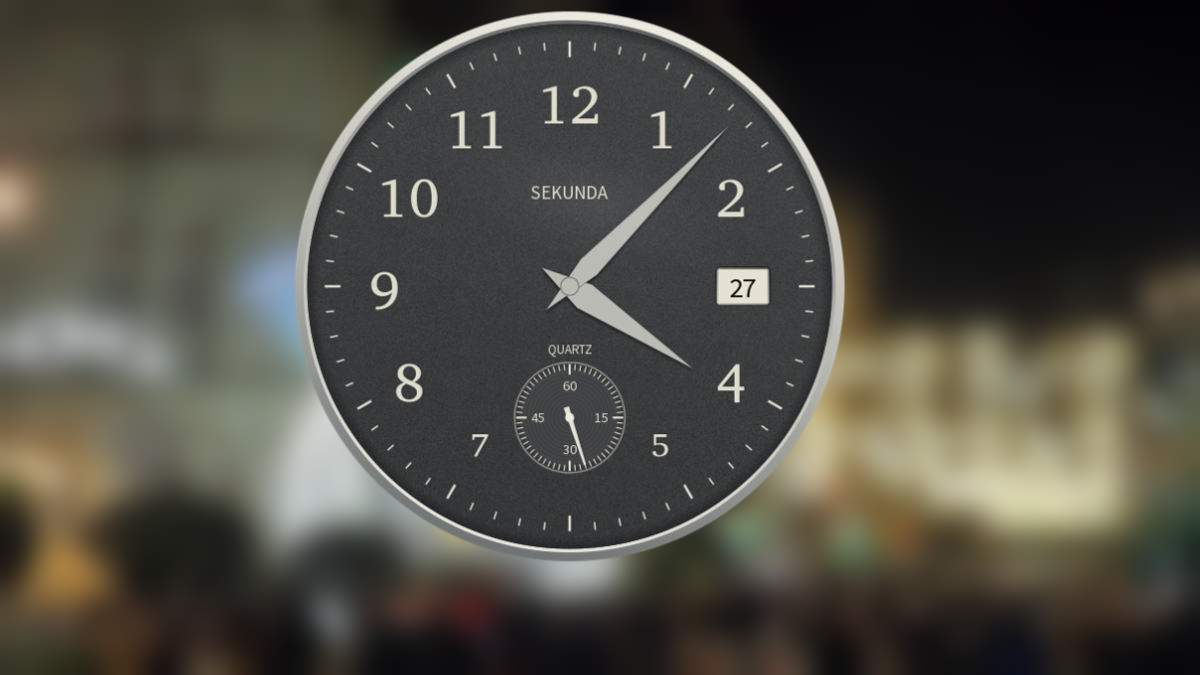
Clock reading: **4:07:27**
